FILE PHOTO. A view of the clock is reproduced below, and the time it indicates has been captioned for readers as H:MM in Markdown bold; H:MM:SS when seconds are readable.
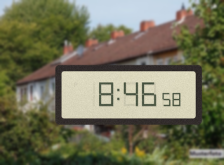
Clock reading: **8:46:58**
